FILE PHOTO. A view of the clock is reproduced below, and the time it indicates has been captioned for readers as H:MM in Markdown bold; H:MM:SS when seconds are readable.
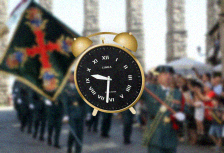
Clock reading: **9:32**
